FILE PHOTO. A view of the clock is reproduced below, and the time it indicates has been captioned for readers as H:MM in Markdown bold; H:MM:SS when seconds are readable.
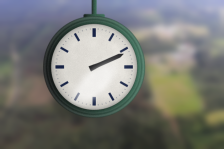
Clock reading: **2:11**
